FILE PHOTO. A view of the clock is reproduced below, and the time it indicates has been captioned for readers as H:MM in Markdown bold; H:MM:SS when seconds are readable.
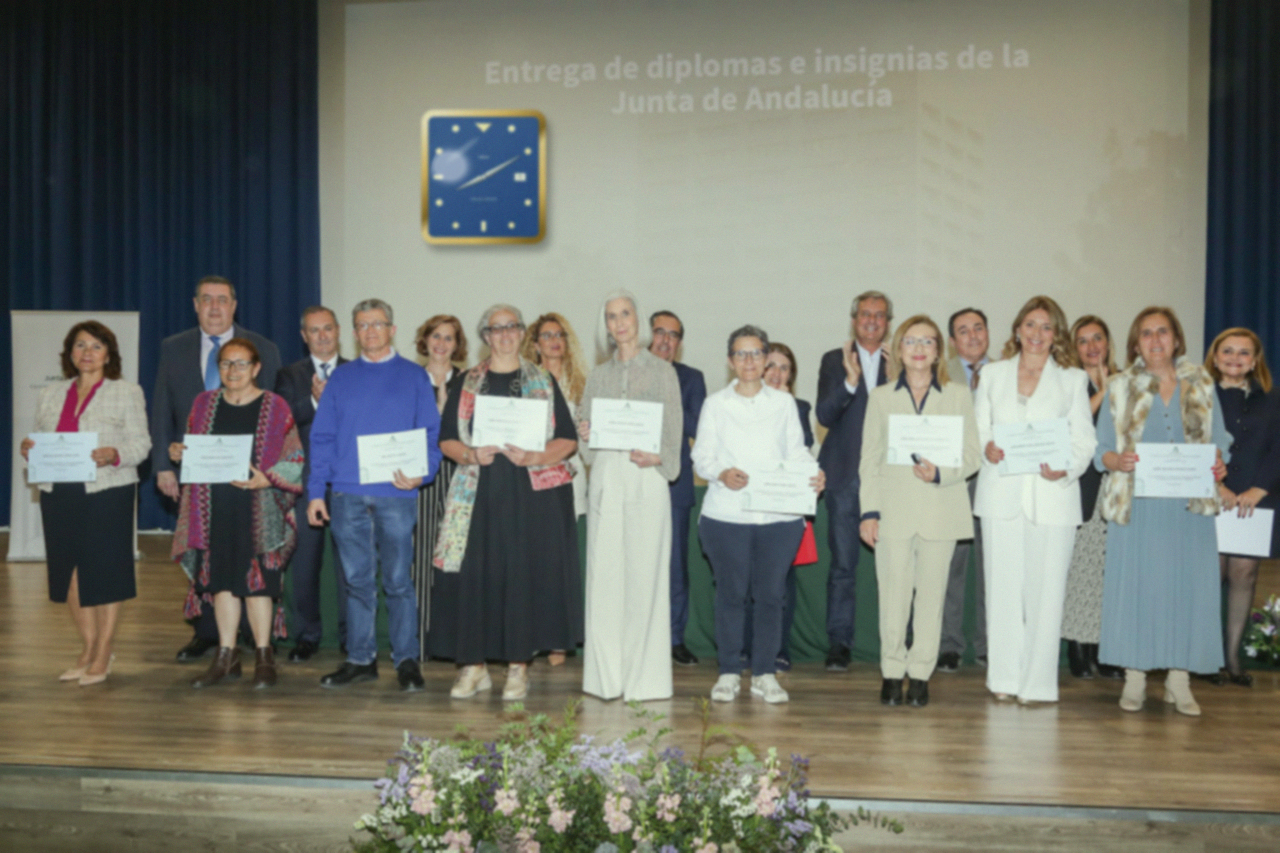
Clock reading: **8:10**
